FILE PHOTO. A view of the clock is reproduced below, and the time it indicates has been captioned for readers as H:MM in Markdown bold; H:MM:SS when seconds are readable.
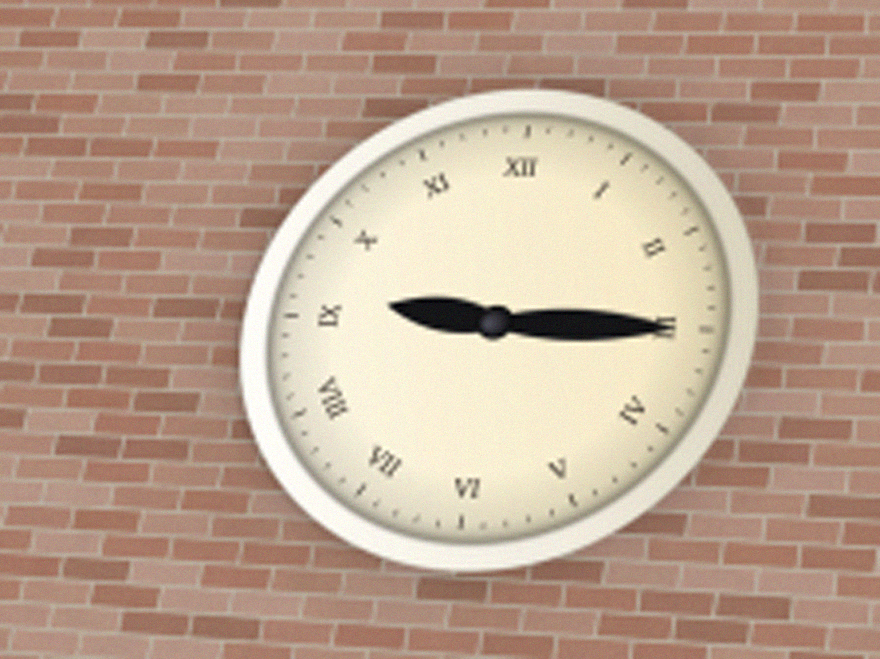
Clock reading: **9:15**
